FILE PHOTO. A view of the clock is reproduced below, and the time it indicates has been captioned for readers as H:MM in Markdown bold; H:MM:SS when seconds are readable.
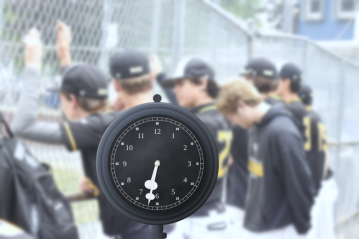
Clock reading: **6:32**
